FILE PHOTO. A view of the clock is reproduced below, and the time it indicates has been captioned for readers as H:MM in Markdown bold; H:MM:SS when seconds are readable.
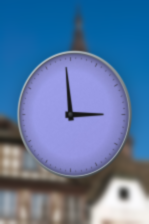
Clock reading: **2:59**
